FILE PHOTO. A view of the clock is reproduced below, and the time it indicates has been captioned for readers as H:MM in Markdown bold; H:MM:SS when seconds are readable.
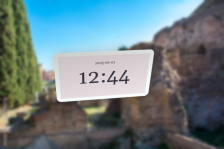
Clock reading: **12:44**
